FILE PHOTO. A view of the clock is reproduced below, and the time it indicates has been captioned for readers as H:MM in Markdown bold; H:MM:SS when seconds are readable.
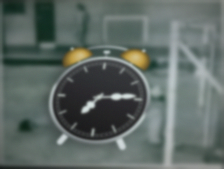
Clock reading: **7:14**
